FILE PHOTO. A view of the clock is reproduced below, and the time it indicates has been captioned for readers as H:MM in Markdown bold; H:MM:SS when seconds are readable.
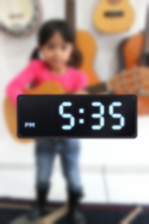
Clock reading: **5:35**
